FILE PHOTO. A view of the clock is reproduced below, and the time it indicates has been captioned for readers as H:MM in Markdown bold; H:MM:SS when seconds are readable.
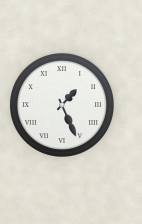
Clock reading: **1:26**
